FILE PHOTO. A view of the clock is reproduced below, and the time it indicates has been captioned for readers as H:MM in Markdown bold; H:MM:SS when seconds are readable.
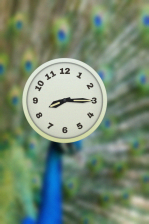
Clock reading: **8:15**
